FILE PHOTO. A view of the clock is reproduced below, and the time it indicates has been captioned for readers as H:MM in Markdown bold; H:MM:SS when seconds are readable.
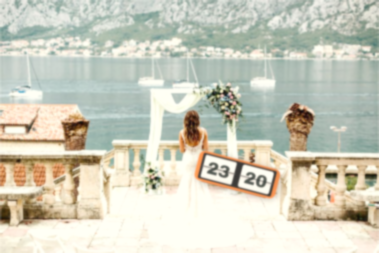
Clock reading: **23:20**
